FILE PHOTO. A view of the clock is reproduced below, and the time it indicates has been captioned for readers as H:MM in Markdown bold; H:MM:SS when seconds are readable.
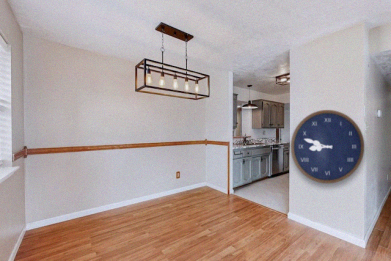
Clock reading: **8:48**
